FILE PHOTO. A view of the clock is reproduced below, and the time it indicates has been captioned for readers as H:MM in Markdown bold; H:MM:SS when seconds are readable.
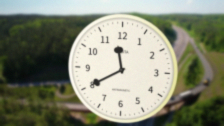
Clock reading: **11:40**
